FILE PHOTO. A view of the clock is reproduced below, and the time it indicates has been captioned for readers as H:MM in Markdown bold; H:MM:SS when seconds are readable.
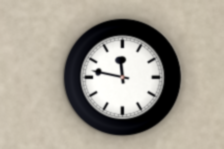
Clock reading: **11:47**
